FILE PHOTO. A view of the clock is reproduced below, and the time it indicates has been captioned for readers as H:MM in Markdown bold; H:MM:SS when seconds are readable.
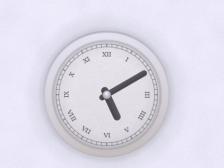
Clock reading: **5:10**
